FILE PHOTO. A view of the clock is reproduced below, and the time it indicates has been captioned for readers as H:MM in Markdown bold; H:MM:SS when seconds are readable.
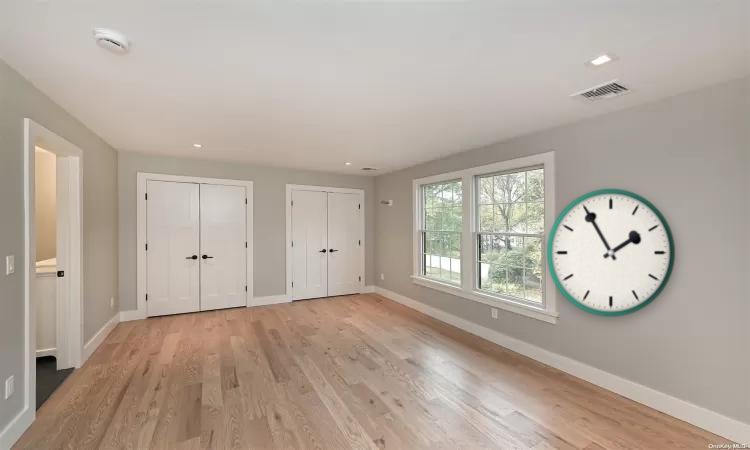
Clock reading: **1:55**
